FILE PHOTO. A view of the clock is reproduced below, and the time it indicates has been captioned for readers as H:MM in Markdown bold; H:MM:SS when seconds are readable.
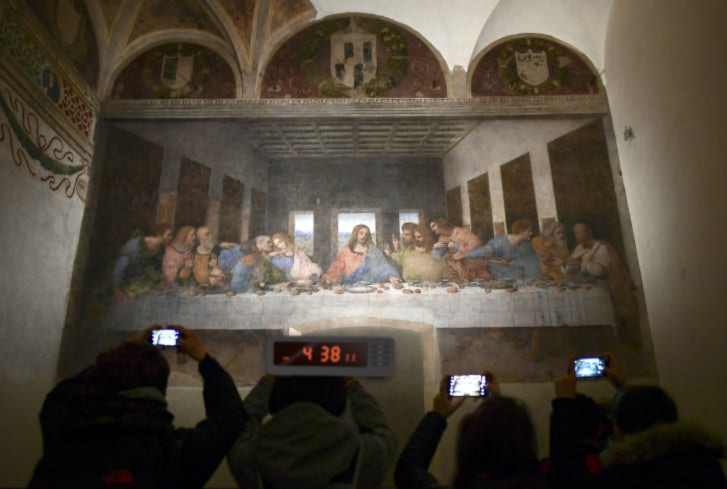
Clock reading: **4:38**
